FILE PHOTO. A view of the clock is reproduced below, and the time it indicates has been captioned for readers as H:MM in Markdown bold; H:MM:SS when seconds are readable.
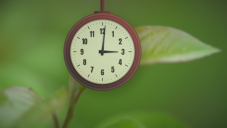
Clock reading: **3:01**
